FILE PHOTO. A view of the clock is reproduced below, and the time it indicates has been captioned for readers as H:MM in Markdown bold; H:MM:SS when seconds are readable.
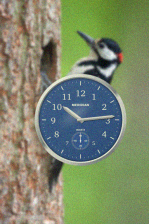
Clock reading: **10:14**
